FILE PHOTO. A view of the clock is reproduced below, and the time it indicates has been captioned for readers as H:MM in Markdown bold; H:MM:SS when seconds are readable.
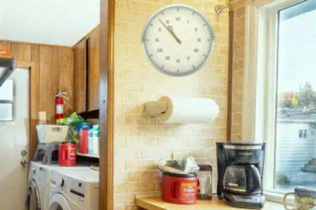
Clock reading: **10:53**
